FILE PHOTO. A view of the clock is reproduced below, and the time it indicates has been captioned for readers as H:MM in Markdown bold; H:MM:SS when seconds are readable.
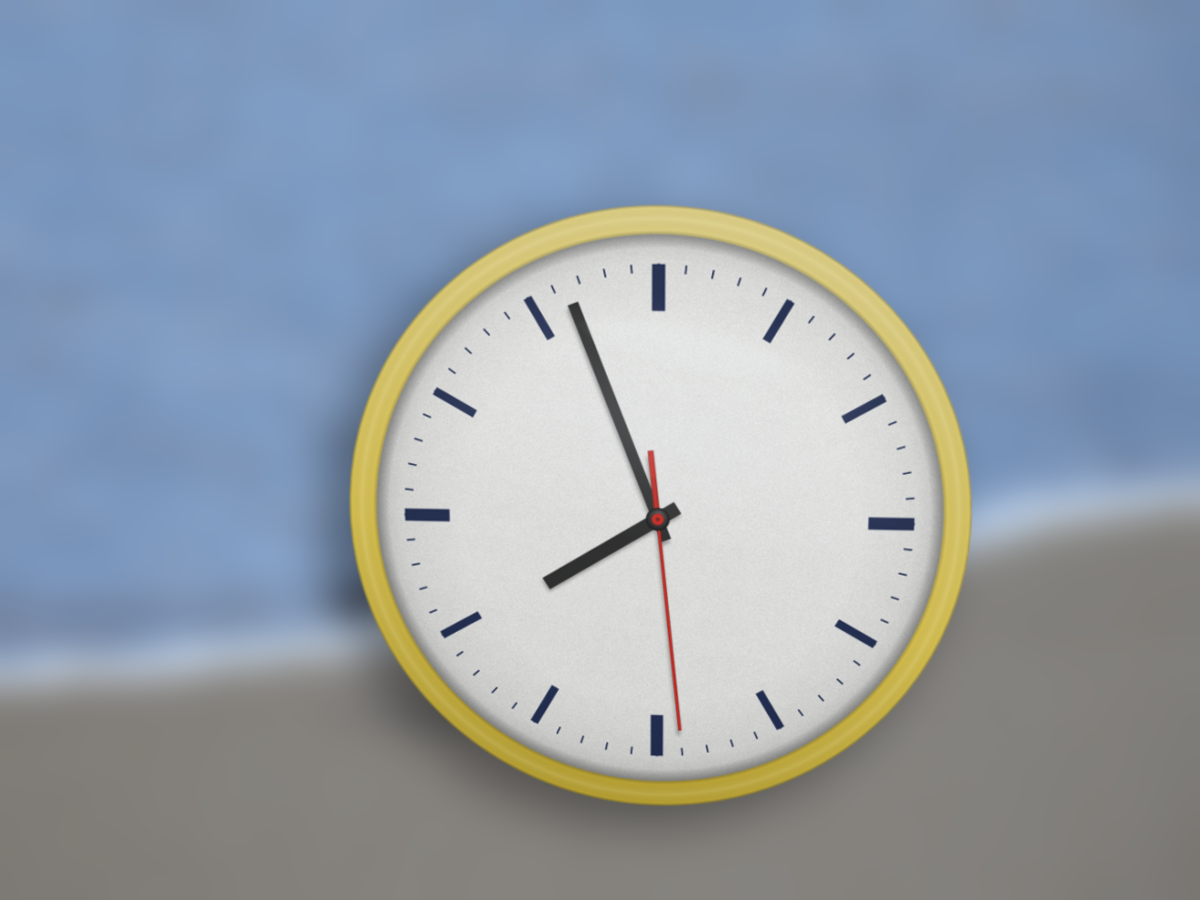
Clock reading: **7:56:29**
